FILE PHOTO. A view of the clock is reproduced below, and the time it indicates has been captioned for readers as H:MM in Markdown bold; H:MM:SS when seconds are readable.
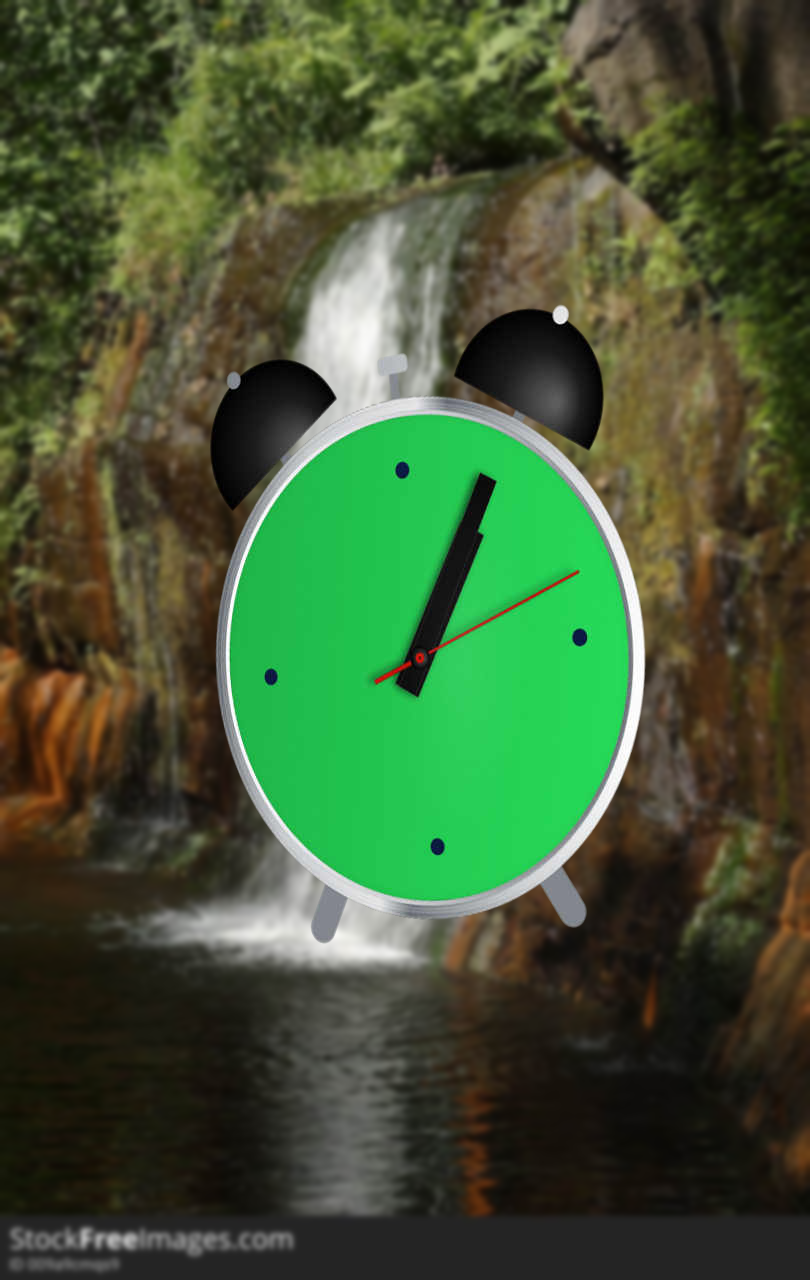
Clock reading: **1:05:12**
